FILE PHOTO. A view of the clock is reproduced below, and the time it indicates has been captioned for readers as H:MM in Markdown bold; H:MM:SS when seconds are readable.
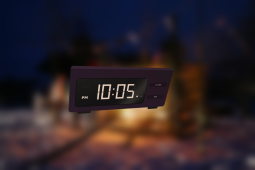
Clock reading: **10:05**
